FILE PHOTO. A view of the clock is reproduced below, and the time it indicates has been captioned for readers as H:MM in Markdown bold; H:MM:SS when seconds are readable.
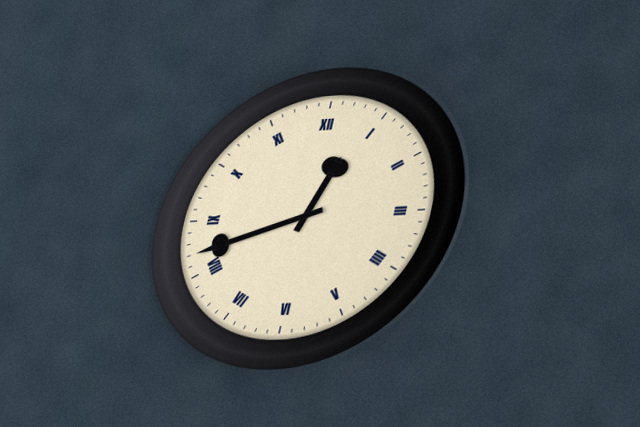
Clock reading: **12:42**
